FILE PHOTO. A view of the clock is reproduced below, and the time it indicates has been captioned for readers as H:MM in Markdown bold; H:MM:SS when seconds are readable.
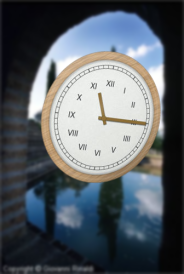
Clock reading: **11:15**
